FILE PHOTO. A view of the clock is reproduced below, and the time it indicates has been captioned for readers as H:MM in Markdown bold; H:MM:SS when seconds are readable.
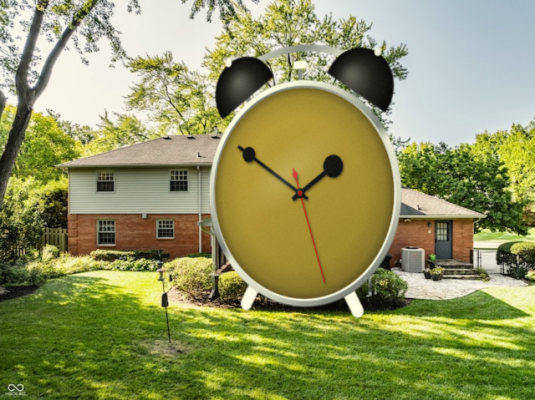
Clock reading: **1:50:27**
